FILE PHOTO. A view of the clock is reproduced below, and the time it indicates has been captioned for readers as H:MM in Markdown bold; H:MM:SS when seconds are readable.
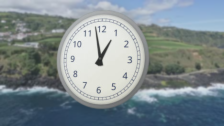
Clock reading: **12:58**
